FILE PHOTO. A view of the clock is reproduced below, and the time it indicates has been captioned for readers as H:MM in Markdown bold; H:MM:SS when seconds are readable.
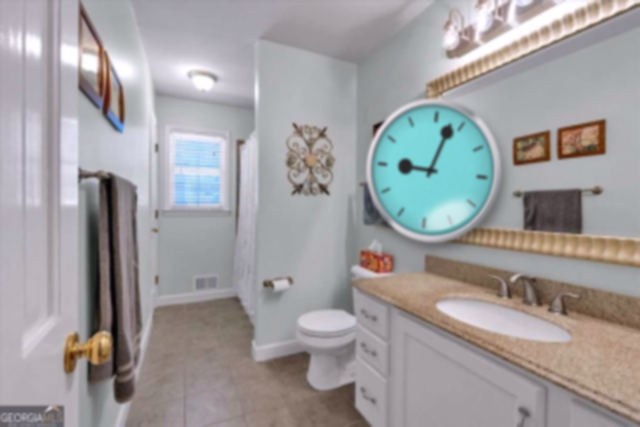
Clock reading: **9:03**
